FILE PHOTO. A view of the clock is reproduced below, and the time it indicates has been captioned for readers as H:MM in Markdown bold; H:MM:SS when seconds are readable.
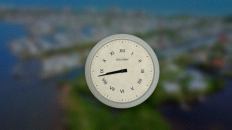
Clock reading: **8:43**
